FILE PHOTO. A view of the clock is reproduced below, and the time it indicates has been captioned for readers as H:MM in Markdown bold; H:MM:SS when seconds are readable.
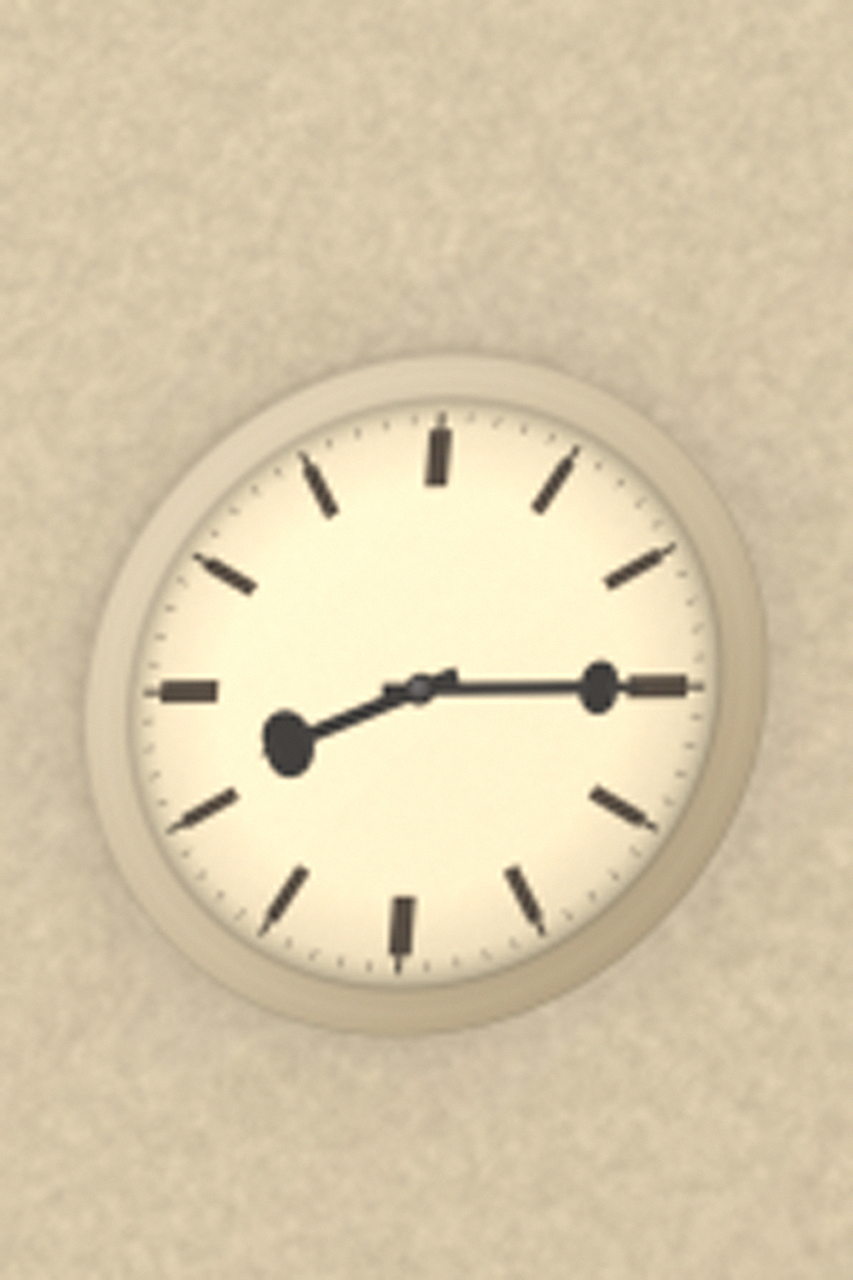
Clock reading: **8:15**
